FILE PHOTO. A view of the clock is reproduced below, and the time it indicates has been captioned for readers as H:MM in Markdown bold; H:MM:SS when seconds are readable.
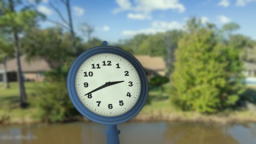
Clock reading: **2:41**
